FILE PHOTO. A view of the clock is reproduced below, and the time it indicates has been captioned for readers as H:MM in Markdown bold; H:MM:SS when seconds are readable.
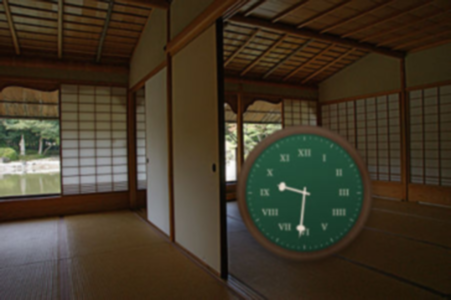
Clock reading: **9:31**
